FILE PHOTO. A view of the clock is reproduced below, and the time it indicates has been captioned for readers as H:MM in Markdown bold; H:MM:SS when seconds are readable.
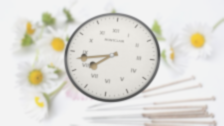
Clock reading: **7:43**
